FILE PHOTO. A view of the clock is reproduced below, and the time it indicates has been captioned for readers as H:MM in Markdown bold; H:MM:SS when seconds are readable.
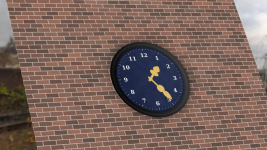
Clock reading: **1:24**
